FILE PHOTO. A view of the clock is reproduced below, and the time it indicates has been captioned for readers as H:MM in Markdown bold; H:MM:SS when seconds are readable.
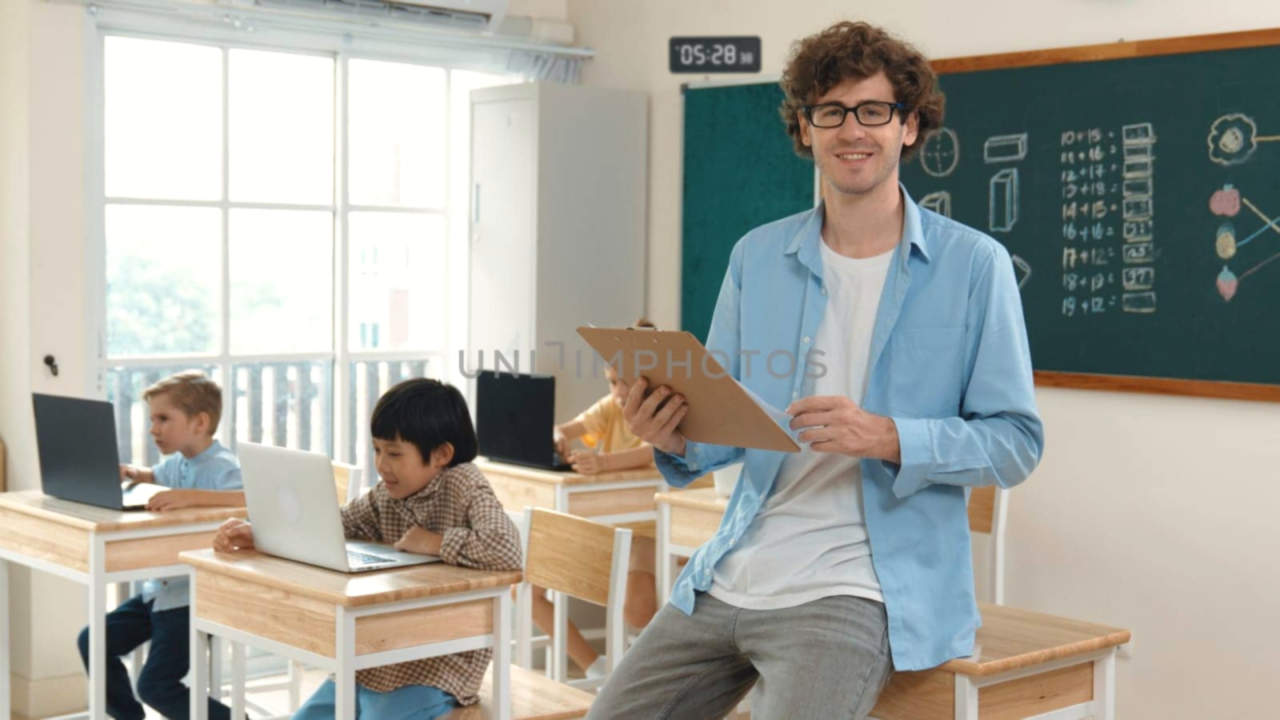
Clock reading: **5:28**
